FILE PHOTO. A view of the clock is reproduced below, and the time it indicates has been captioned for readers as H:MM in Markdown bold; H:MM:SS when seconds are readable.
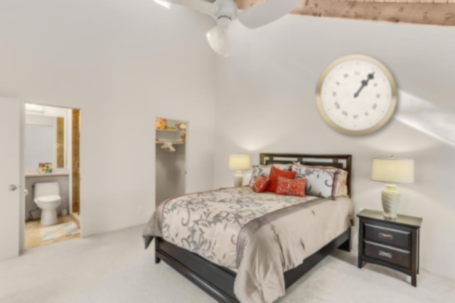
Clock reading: **1:06**
